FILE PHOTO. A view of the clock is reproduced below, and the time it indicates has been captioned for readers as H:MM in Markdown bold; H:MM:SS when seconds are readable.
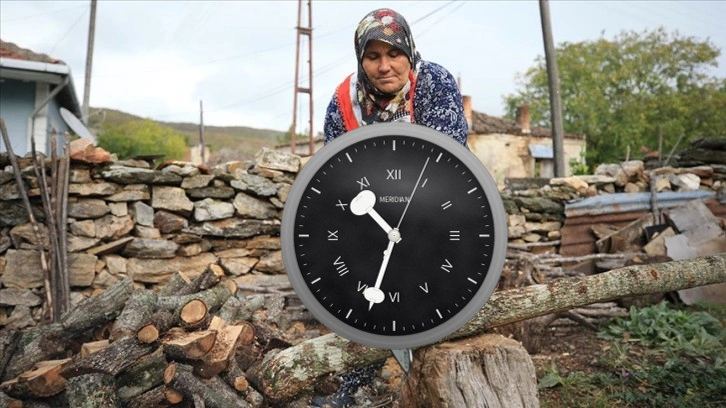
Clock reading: **10:33:04**
